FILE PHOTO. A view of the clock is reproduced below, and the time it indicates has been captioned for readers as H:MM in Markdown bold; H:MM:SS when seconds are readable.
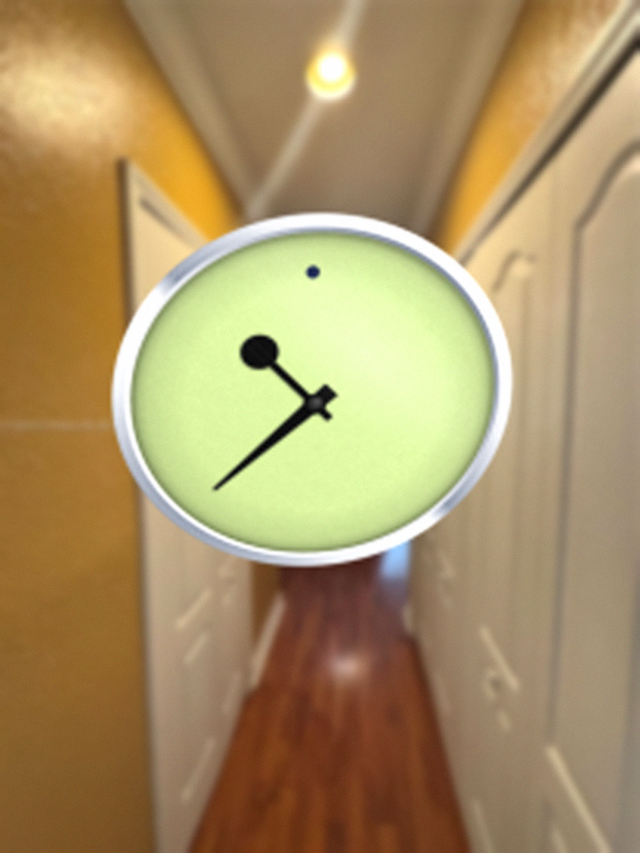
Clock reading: **10:38**
